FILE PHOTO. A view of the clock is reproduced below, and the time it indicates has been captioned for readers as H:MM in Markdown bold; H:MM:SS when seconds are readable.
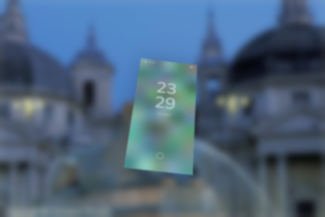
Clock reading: **23:29**
